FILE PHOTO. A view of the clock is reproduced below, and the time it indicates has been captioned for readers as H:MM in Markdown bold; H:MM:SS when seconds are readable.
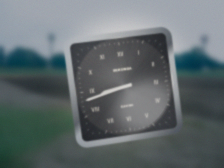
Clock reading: **8:43**
